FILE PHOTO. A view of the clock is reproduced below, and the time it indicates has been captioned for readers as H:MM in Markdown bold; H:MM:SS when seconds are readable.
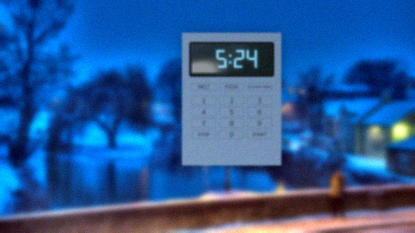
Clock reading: **5:24**
